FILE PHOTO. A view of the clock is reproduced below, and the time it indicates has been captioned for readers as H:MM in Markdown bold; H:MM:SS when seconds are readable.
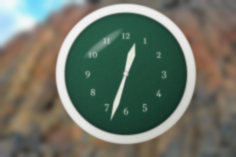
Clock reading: **12:33**
